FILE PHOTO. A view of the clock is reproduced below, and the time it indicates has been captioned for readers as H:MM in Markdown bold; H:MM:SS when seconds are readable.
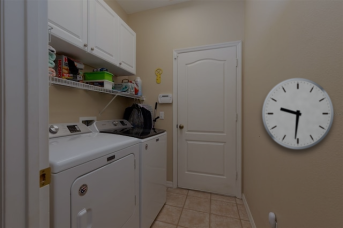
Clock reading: **9:31**
